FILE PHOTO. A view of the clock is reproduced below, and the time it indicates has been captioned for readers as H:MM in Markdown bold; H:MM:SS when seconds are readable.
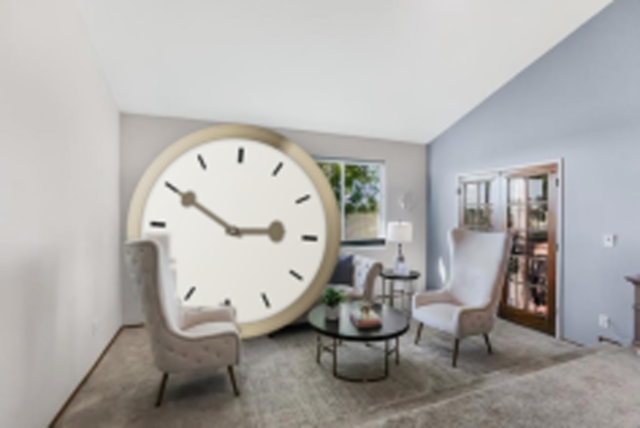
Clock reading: **2:50**
